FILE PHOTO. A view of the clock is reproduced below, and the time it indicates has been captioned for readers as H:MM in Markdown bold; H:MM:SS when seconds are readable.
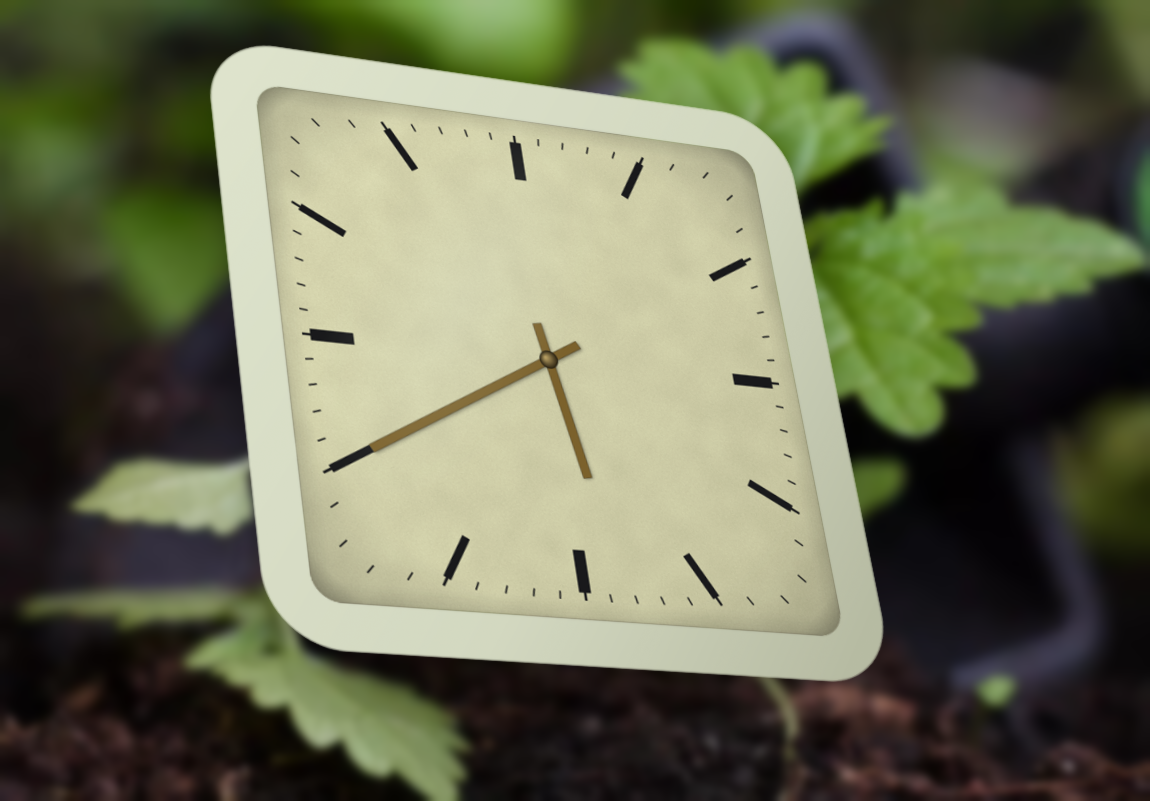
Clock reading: **5:40**
